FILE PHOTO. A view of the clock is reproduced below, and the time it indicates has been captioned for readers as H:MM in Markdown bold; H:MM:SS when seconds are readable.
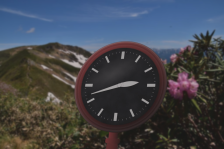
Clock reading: **2:42**
